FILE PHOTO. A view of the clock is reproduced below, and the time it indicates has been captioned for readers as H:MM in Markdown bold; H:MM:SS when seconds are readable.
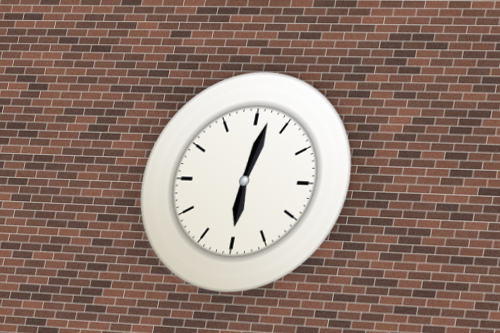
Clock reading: **6:02**
